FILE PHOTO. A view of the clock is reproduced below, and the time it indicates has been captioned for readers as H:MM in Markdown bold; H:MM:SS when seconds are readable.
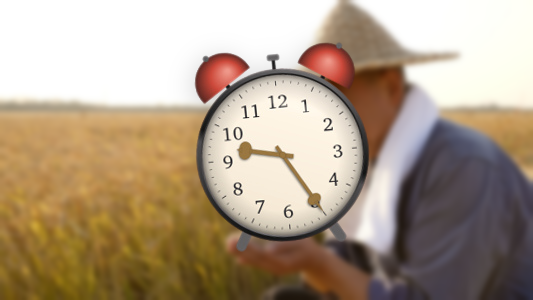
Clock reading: **9:25**
